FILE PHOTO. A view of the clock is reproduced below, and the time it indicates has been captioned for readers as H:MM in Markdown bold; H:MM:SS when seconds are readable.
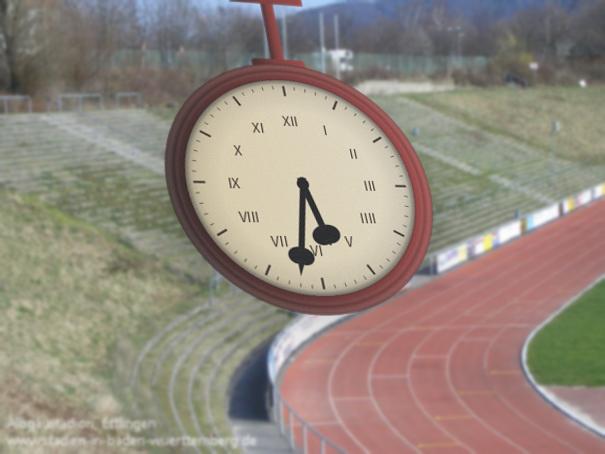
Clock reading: **5:32**
